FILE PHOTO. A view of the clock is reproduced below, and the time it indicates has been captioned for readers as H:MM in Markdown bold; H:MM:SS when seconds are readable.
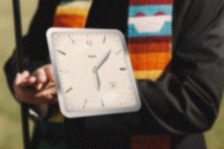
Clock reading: **6:08**
